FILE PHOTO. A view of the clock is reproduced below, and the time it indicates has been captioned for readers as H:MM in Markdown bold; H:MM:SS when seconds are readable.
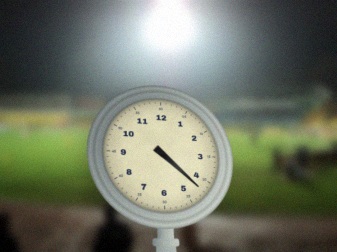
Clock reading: **4:22**
